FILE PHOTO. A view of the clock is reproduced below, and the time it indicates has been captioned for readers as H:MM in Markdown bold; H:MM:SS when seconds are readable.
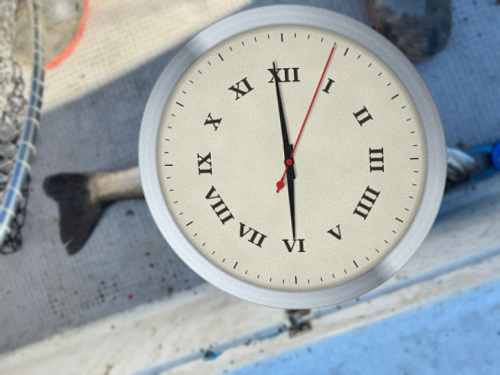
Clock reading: **5:59:04**
